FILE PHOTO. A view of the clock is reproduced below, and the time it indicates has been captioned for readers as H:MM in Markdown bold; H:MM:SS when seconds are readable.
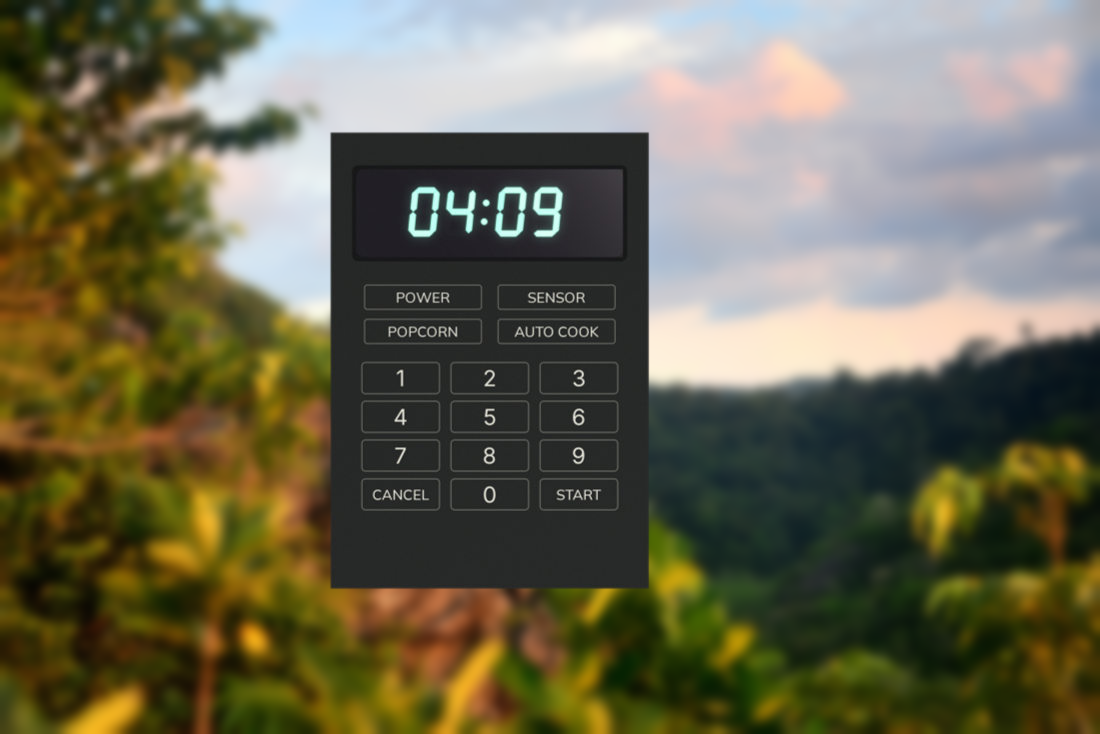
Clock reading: **4:09**
